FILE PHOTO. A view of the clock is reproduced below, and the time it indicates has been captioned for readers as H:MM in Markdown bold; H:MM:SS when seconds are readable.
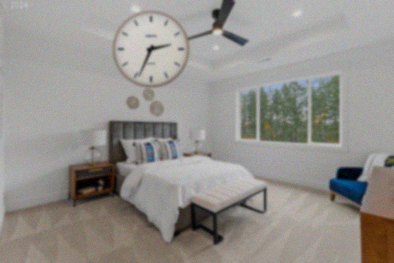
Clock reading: **2:34**
